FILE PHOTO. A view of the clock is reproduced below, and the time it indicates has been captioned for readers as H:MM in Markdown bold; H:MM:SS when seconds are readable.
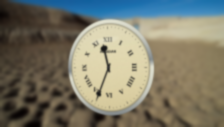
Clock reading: **11:34**
